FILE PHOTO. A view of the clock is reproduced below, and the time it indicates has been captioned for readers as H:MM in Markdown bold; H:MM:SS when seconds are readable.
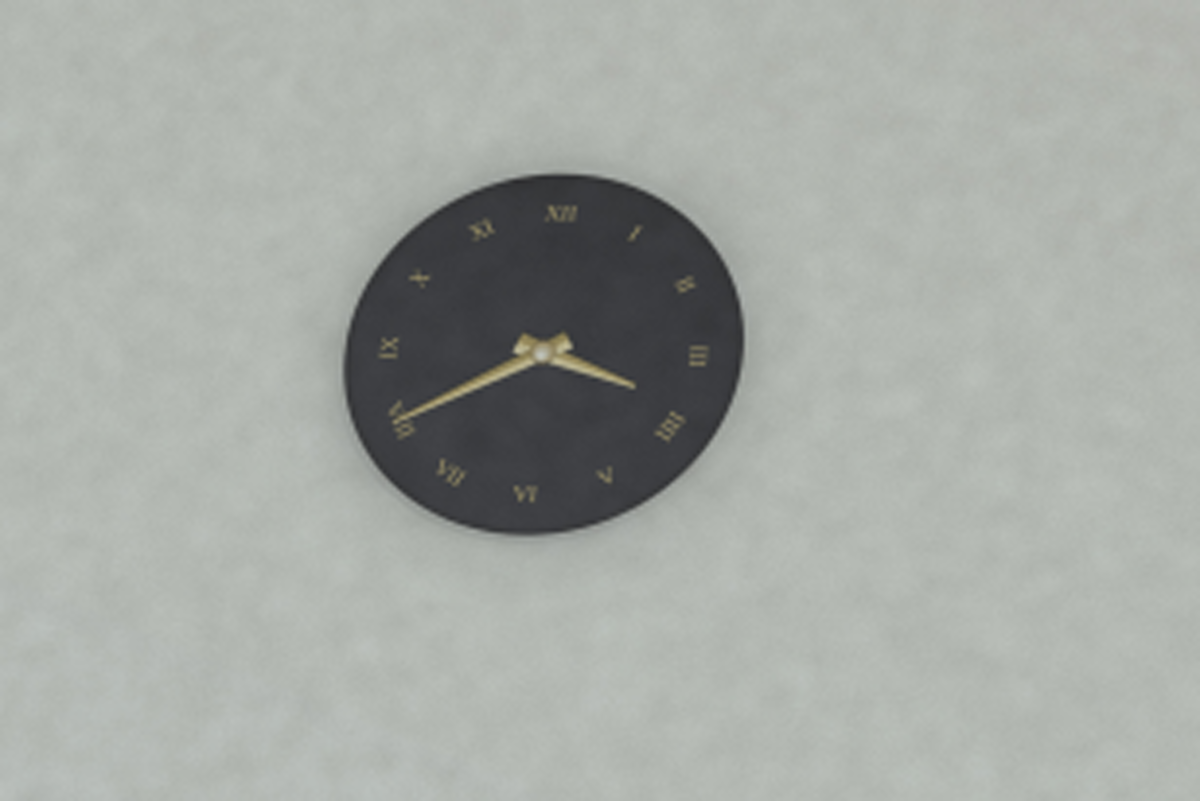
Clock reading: **3:40**
